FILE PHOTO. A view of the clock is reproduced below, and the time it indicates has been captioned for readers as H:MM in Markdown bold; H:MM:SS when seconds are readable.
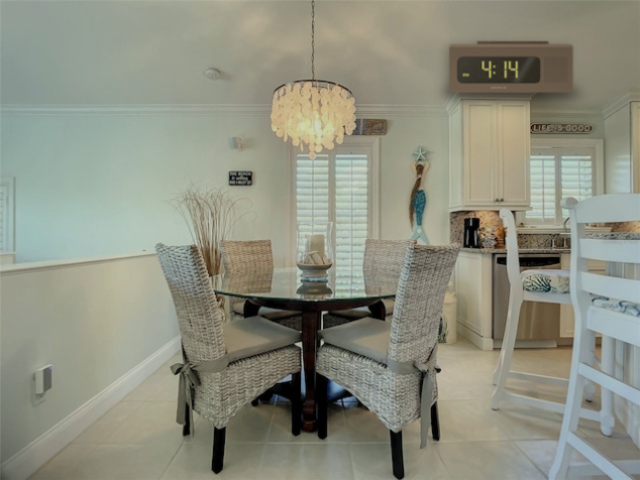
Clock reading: **4:14**
